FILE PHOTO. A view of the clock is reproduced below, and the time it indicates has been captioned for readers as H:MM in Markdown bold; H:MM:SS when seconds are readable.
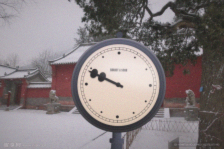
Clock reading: **9:49**
